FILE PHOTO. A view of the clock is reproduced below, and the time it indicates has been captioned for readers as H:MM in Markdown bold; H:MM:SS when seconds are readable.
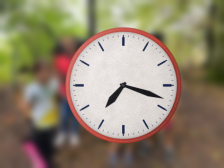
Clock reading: **7:18**
